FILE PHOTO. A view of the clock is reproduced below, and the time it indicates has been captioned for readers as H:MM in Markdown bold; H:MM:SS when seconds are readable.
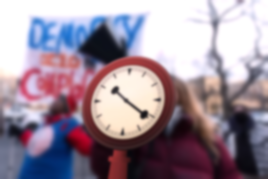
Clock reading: **10:21**
